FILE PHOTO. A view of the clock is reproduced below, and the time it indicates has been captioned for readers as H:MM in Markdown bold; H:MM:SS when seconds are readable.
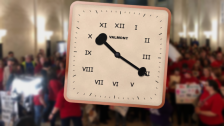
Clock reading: **10:20**
